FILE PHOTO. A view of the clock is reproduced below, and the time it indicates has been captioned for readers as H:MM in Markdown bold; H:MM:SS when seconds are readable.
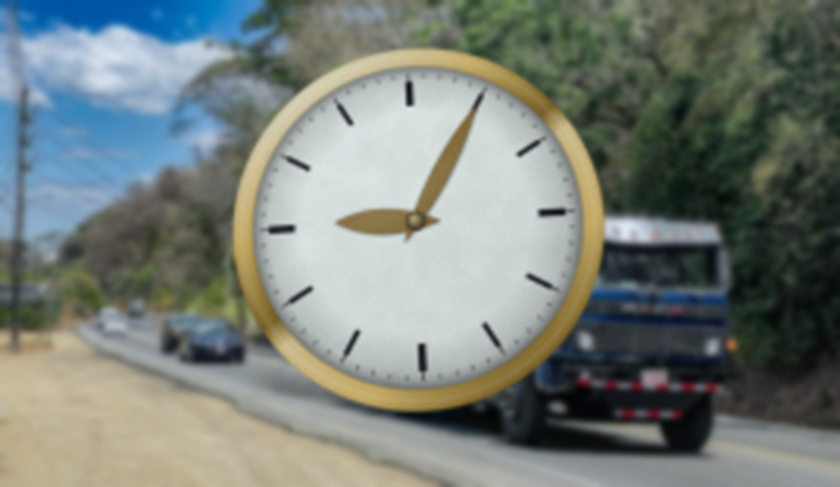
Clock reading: **9:05**
